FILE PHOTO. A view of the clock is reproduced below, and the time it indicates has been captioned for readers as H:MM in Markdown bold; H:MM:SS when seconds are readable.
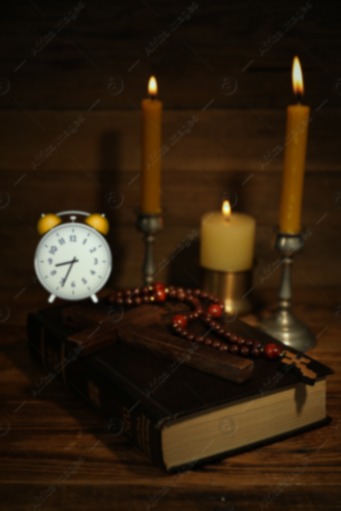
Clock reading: **8:34**
